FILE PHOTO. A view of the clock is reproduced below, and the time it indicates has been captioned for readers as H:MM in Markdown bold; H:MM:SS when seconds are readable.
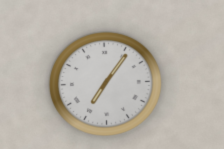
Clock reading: **7:06**
